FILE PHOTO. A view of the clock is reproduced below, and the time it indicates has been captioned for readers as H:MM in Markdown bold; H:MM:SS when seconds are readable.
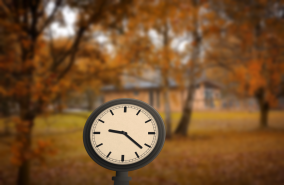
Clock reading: **9:22**
